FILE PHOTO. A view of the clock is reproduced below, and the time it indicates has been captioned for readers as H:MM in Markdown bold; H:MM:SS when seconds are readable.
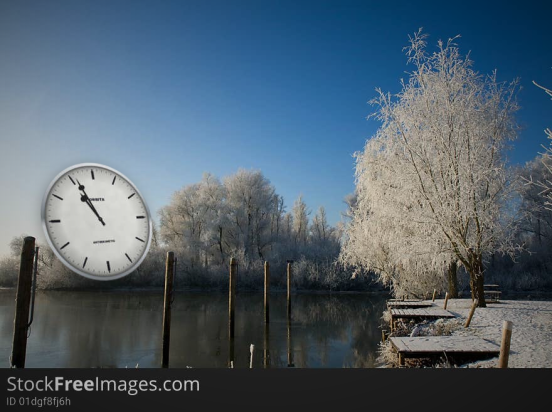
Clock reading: **10:56**
